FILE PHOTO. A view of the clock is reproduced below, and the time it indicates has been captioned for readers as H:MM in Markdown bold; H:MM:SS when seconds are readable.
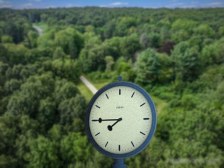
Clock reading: **7:45**
